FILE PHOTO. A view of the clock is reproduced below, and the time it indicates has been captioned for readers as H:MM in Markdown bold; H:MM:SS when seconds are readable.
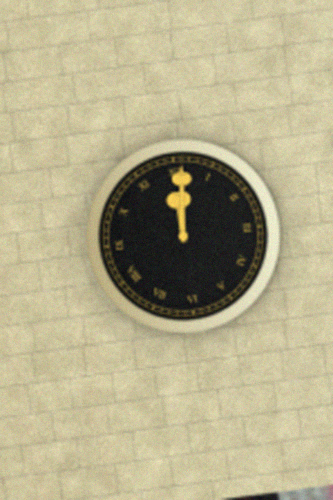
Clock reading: **12:01**
